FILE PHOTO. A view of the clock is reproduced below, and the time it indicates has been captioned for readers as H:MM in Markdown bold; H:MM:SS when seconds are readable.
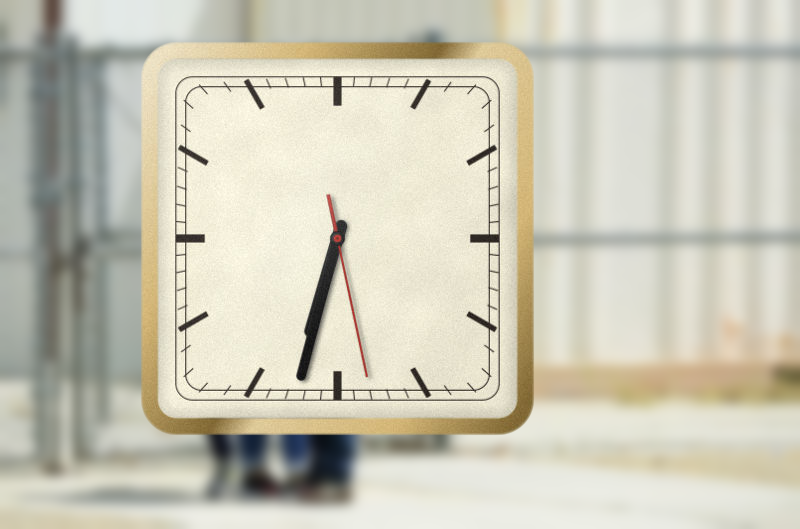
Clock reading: **6:32:28**
